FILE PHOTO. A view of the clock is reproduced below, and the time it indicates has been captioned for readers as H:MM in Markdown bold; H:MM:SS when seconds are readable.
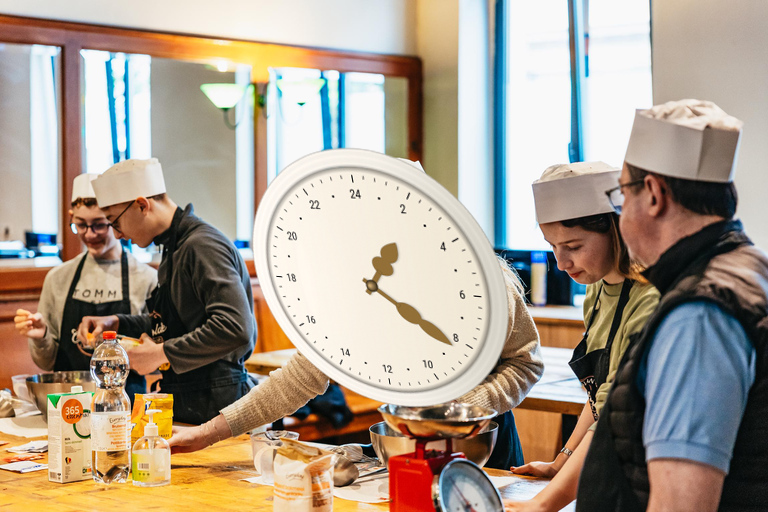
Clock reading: **2:21**
